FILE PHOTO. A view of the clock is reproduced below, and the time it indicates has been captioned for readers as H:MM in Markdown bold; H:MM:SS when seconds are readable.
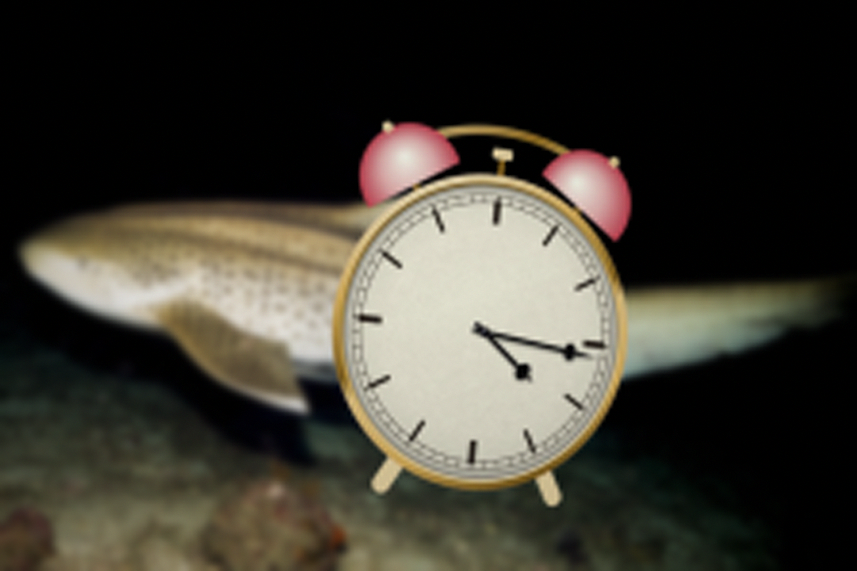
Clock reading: **4:16**
